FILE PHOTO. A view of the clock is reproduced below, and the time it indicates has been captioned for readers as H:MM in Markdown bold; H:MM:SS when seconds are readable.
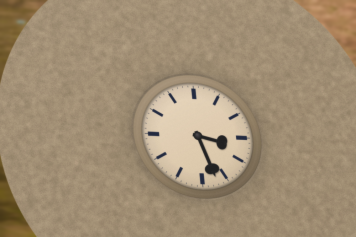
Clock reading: **3:27**
